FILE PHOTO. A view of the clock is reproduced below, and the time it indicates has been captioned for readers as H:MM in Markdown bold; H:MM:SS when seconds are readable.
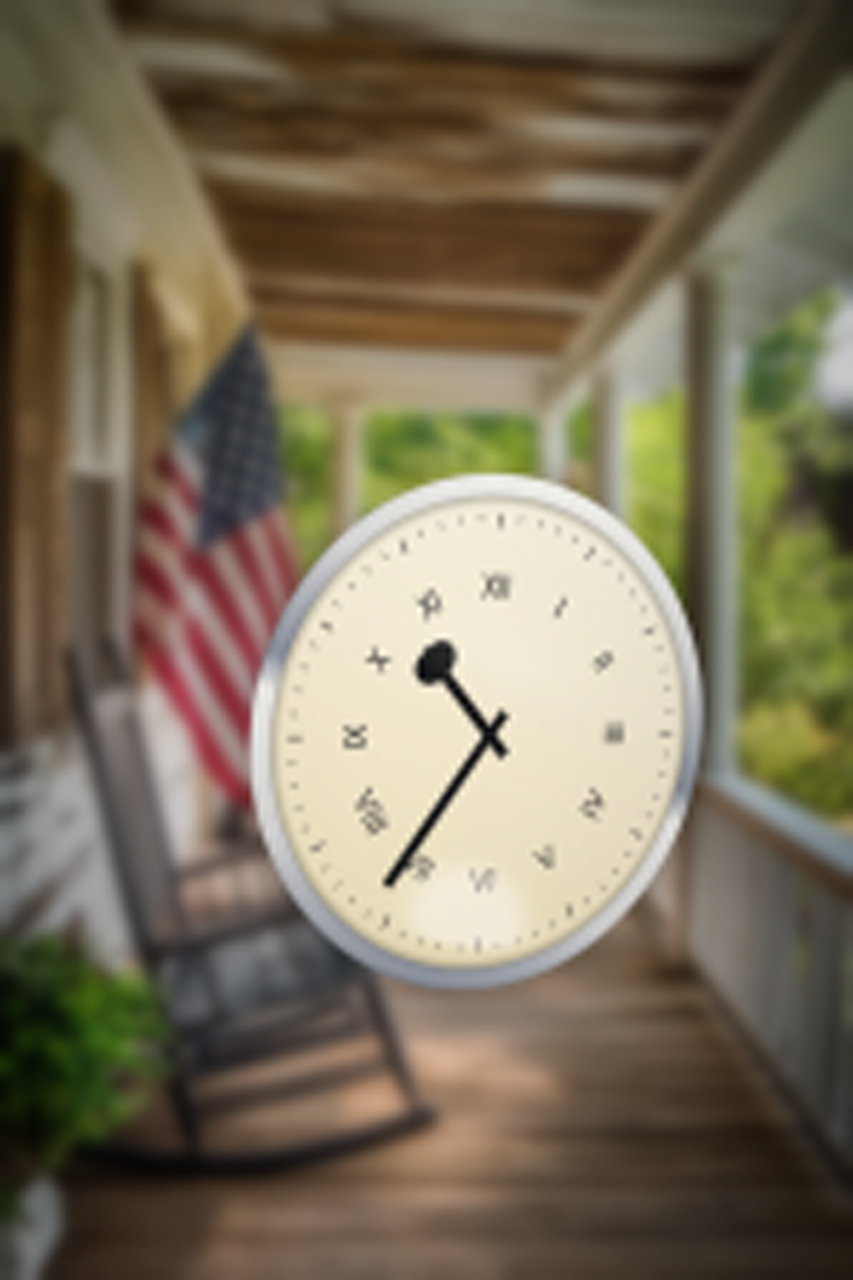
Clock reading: **10:36**
